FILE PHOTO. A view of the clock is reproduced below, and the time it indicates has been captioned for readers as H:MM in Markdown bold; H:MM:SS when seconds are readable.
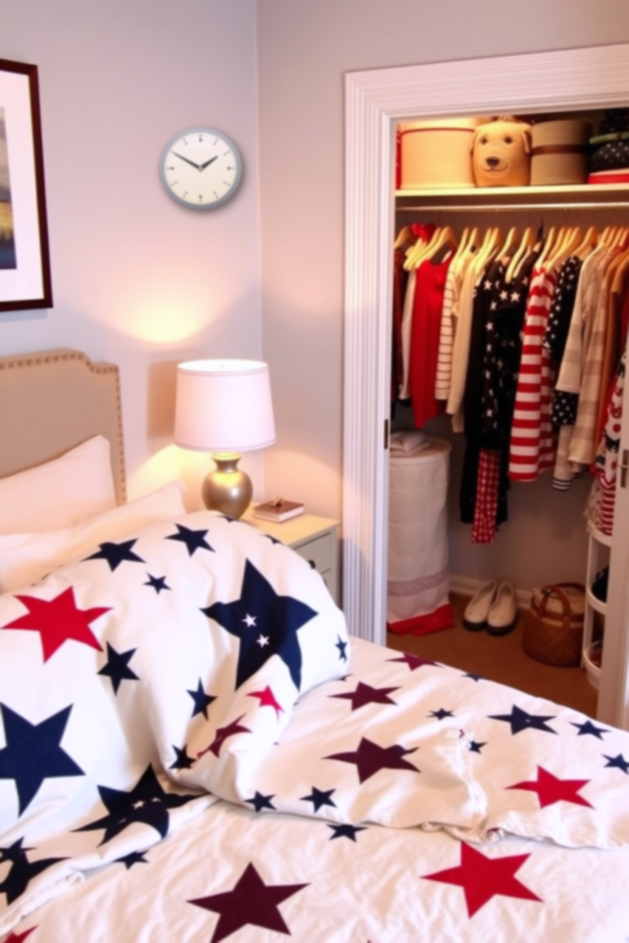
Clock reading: **1:50**
